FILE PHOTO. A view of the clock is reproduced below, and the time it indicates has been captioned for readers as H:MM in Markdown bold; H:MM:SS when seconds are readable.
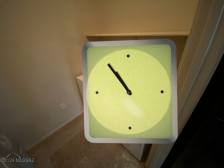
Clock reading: **10:54**
